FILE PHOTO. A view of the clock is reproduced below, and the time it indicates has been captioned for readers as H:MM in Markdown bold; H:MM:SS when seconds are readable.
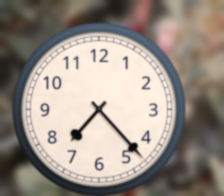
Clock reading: **7:23**
